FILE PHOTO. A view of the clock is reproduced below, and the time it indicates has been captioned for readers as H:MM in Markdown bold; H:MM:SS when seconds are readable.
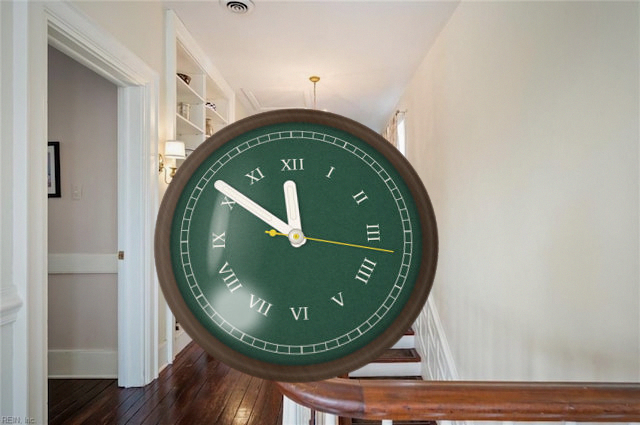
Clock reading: **11:51:17**
